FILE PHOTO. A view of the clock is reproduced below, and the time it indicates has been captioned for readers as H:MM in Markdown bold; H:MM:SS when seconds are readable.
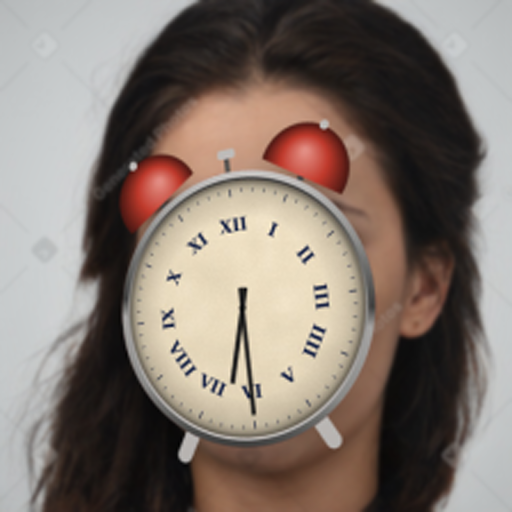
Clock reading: **6:30**
